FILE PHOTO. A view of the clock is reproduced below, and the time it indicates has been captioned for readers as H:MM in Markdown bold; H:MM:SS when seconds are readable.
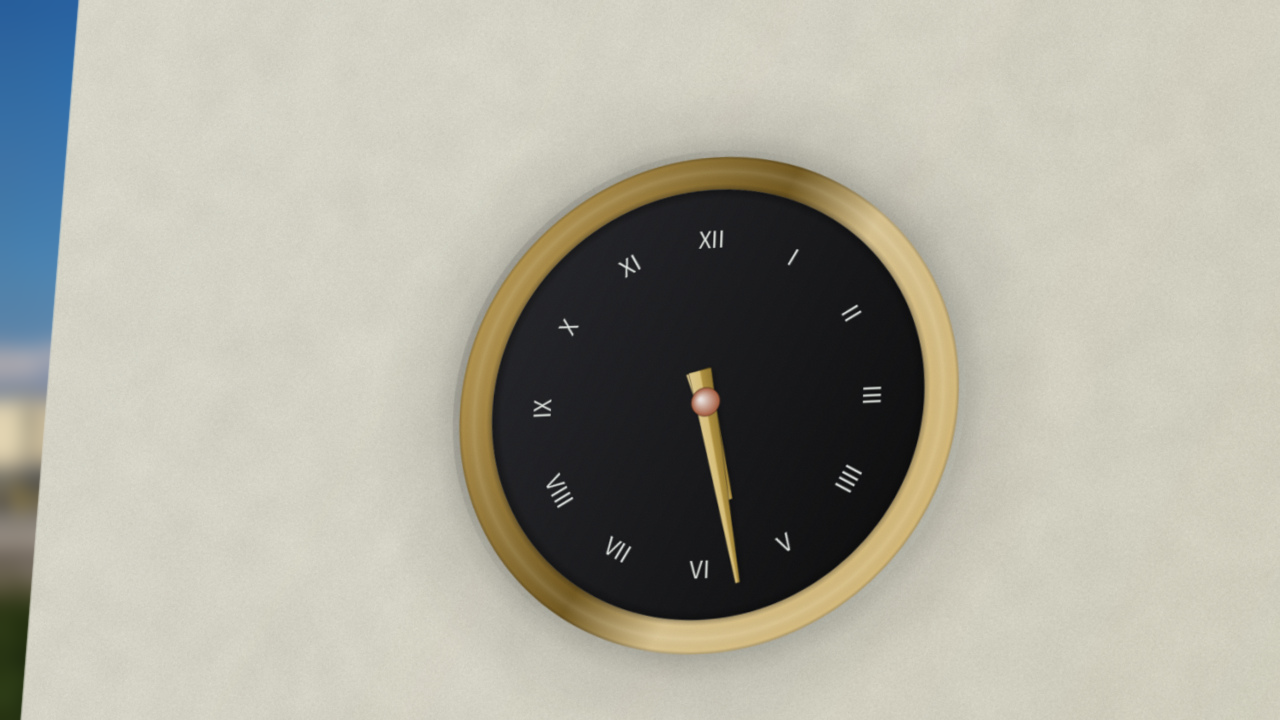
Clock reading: **5:28**
